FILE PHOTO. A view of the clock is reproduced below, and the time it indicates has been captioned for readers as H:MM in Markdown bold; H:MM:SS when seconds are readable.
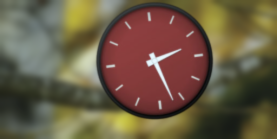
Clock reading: **2:27**
